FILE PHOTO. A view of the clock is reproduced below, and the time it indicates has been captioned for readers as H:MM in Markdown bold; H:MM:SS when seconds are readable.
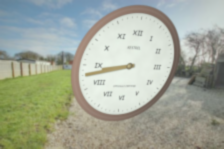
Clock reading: **8:43**
